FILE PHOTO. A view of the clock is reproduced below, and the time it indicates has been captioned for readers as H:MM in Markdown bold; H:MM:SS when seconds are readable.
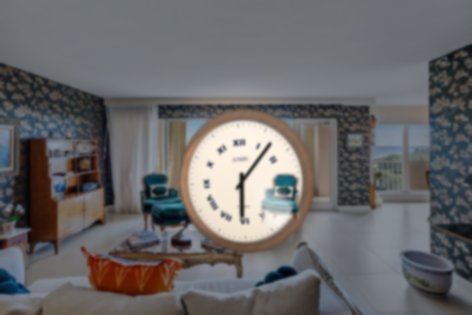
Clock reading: **6:07**
